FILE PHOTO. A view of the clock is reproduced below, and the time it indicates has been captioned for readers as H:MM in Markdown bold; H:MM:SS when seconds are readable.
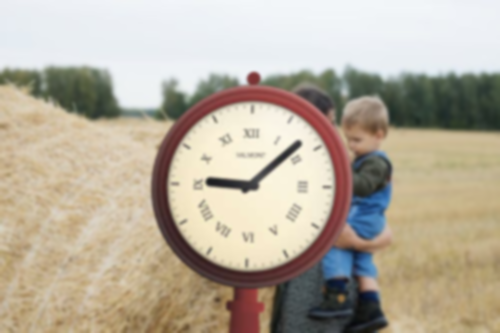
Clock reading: **9:08**
